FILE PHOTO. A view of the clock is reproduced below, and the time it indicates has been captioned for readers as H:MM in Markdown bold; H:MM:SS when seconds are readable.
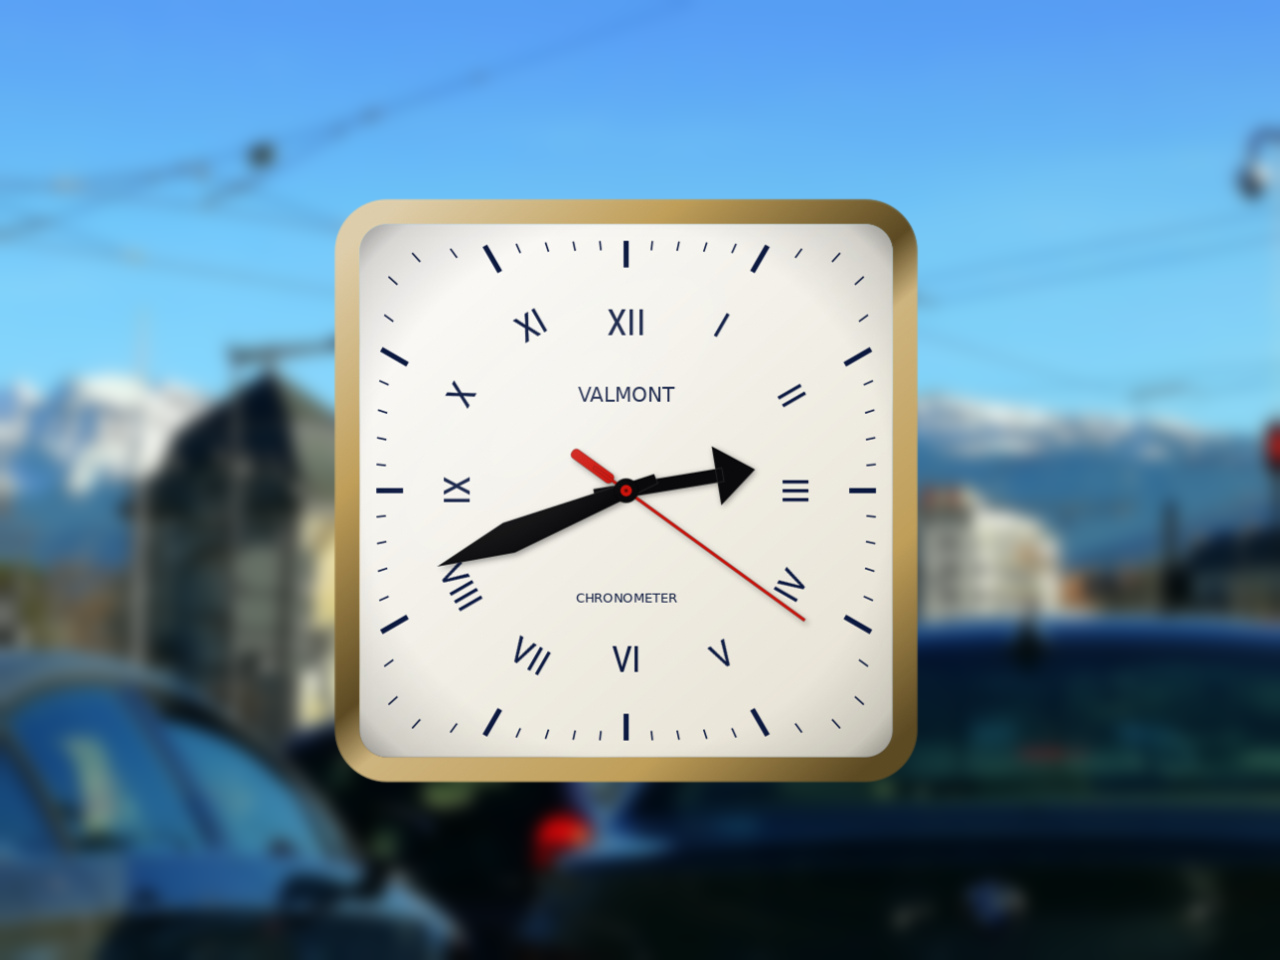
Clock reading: **2:41:21**
